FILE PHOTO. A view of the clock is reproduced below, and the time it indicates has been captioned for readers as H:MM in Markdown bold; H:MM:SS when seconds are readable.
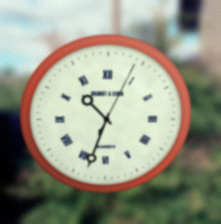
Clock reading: **10:33:04**
